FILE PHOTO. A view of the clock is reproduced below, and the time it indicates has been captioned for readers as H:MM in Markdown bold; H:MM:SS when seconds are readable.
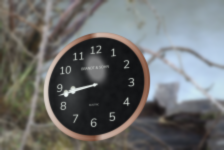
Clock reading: **8:43**
